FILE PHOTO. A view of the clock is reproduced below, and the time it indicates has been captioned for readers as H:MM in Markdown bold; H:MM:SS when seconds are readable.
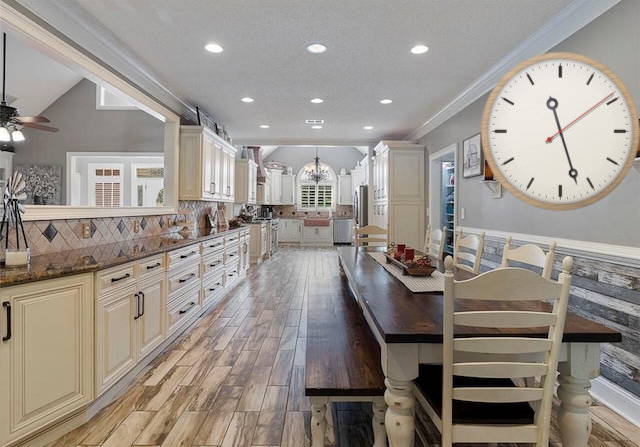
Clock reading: **11:27:09**
